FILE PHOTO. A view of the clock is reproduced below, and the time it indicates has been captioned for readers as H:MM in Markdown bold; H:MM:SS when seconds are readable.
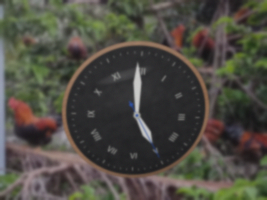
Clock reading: **4:59:25**
